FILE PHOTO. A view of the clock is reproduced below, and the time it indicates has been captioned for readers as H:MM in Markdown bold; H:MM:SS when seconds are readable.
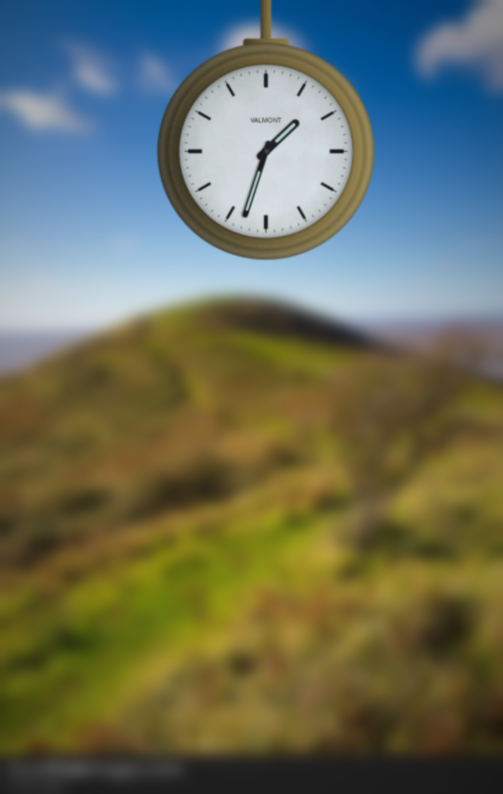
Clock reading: **1:33**
